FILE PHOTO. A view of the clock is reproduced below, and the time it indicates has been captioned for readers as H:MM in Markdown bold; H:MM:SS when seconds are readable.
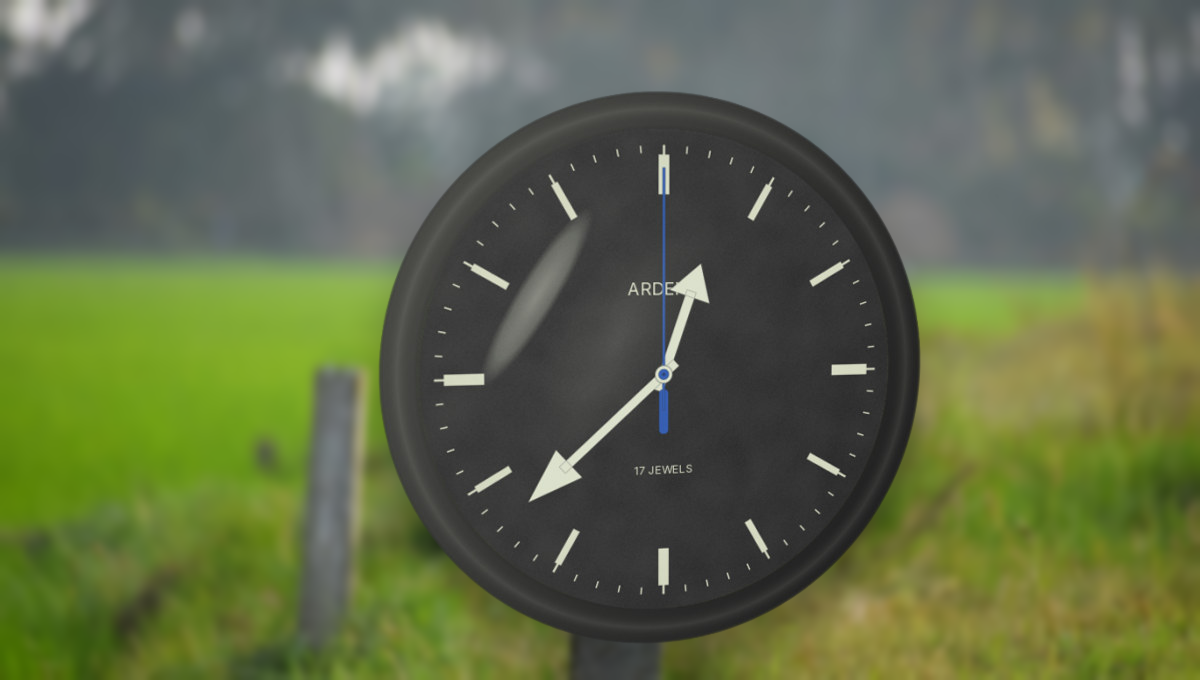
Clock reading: **12:38:00**
